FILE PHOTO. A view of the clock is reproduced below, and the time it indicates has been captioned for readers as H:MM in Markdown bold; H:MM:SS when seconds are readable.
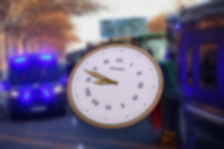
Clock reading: **8:48**
